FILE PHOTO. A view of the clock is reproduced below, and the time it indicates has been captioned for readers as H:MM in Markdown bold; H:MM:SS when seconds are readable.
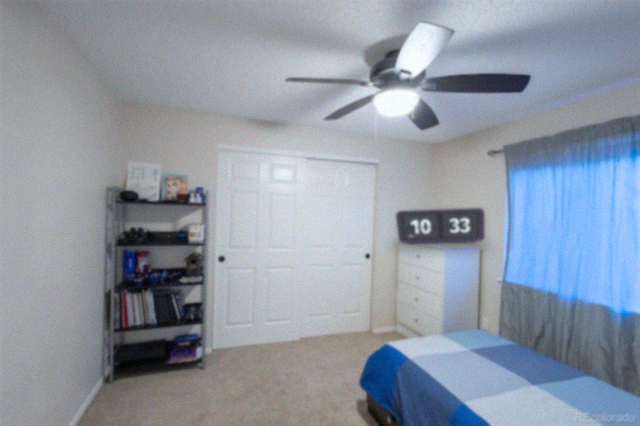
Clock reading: **10:33**
